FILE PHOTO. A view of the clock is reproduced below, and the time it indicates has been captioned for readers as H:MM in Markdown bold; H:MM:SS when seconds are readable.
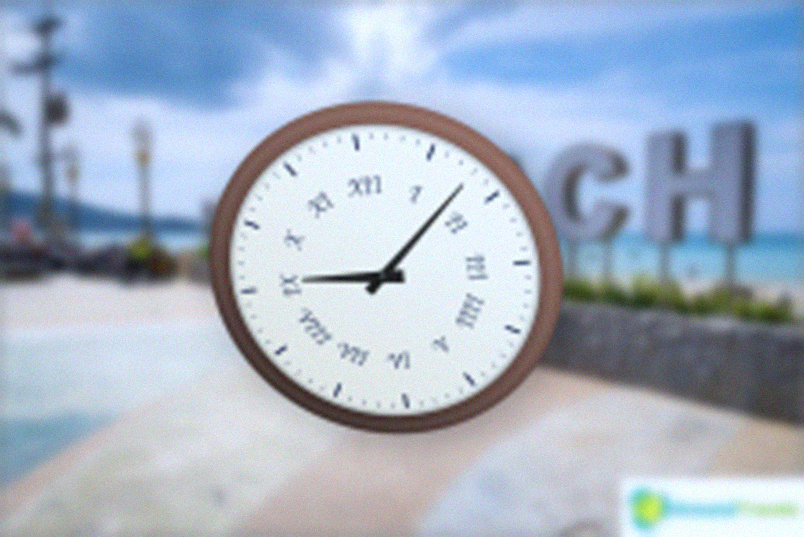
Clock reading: **9:08**
